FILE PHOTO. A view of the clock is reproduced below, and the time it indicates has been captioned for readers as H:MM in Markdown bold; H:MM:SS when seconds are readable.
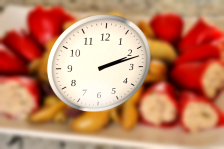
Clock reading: **2:12**
